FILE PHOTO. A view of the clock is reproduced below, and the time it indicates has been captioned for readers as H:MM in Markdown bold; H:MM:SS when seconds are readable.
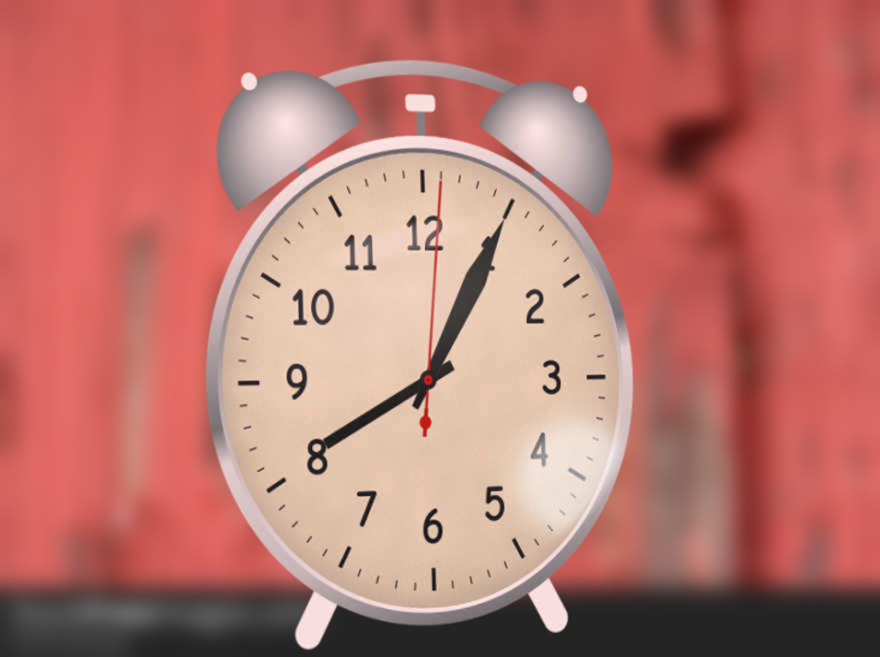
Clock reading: **8:05:01**
